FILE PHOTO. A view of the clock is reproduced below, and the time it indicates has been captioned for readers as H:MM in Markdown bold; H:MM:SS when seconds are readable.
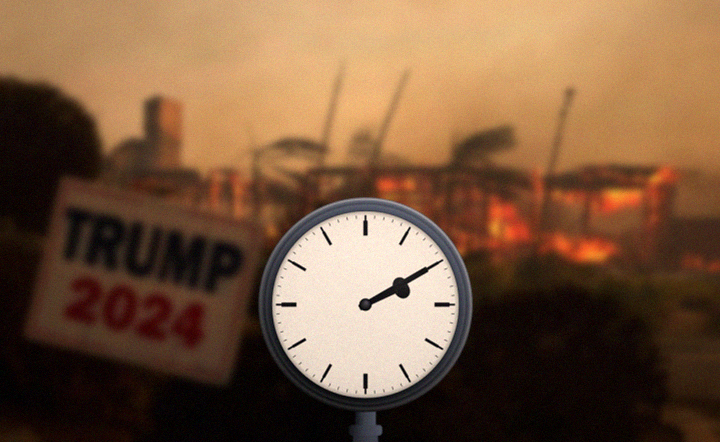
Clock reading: **2:10**
